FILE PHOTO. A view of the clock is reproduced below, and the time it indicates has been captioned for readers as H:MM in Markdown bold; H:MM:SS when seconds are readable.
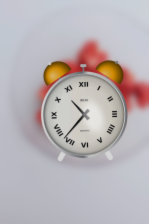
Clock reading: **10:37**
